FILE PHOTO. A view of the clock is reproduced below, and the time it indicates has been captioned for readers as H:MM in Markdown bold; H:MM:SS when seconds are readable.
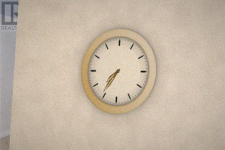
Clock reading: **7:36**
